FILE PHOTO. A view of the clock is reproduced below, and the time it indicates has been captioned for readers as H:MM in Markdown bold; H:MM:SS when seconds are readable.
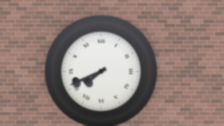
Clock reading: **7:41**
